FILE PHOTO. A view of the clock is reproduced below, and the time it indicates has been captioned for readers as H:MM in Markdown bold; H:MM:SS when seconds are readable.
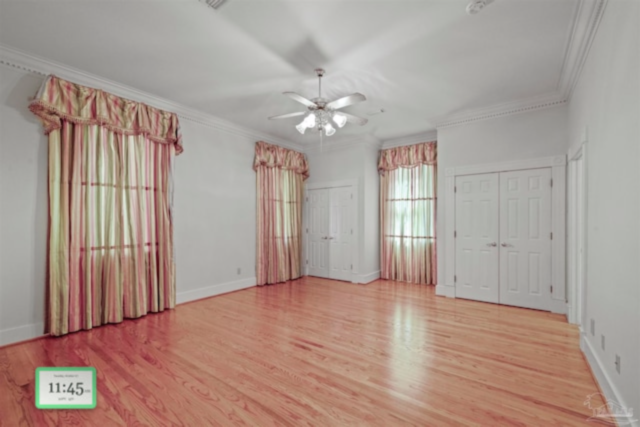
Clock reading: **11:45**
